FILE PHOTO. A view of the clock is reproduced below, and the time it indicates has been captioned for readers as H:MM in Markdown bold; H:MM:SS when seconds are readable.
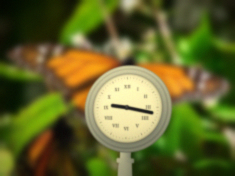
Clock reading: **9:17**
